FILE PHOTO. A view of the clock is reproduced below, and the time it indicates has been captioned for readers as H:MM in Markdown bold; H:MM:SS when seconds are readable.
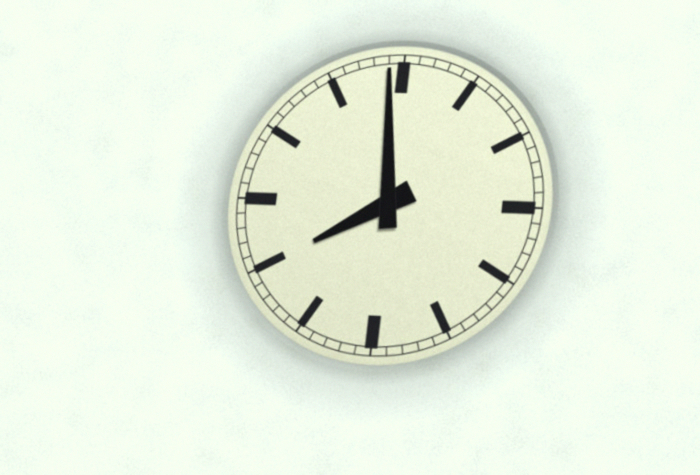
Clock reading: **7:59**
